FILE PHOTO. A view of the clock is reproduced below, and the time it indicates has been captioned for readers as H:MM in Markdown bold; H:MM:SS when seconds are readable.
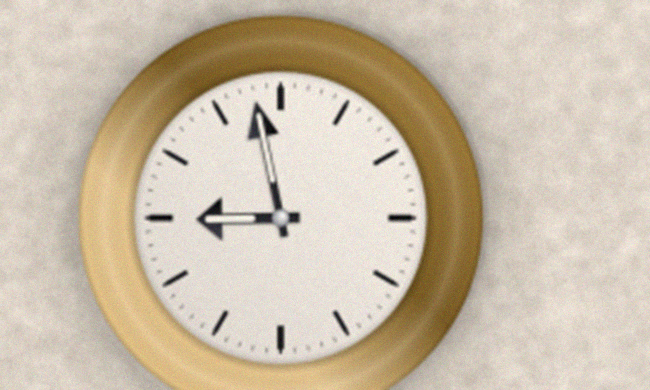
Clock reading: **8:58**
